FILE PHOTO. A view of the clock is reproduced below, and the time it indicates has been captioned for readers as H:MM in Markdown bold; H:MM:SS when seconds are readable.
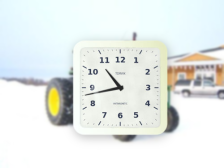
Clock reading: **10:43**
